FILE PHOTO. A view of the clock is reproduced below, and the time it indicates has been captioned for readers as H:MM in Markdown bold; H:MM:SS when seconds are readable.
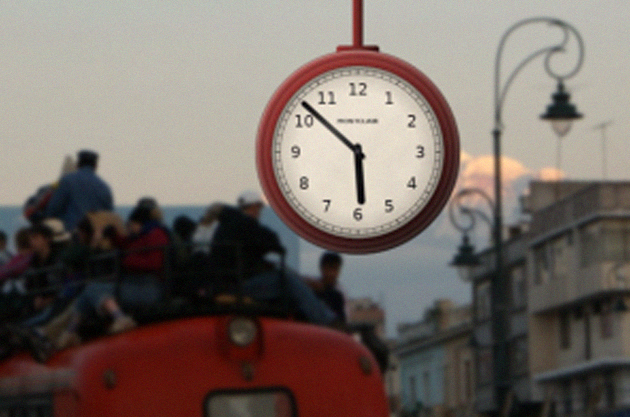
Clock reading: **5:52**
